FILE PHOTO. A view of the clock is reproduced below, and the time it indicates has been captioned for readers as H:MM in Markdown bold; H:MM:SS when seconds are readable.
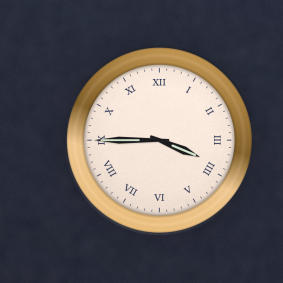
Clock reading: **3:45**
